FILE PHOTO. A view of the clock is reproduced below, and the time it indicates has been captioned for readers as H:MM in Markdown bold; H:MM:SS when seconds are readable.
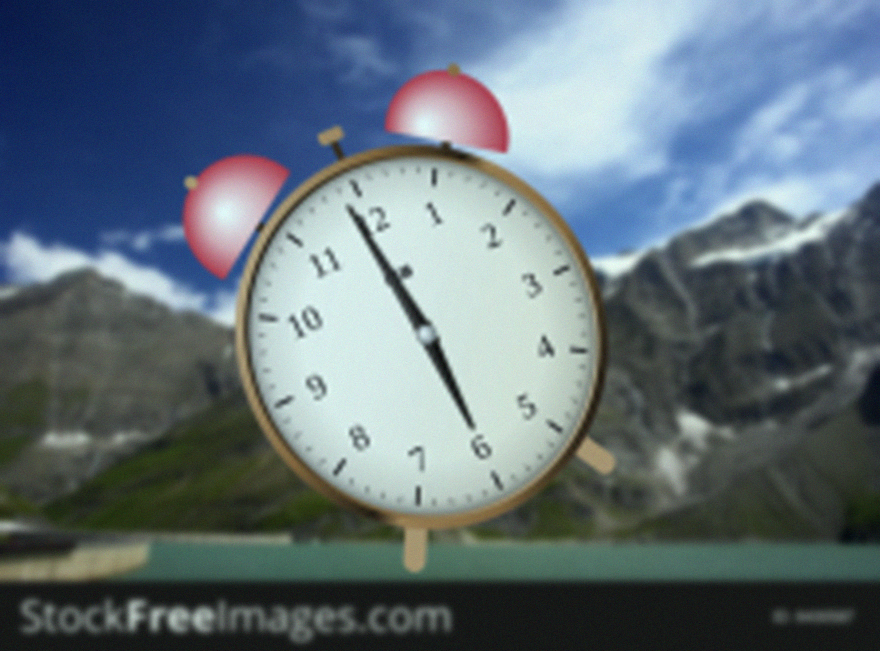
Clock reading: **5:59**
